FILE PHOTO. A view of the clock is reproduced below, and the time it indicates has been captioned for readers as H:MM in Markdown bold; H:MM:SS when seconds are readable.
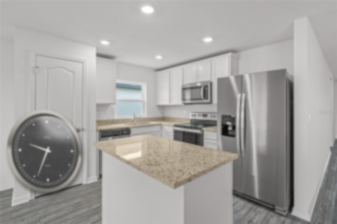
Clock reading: **9:34**
